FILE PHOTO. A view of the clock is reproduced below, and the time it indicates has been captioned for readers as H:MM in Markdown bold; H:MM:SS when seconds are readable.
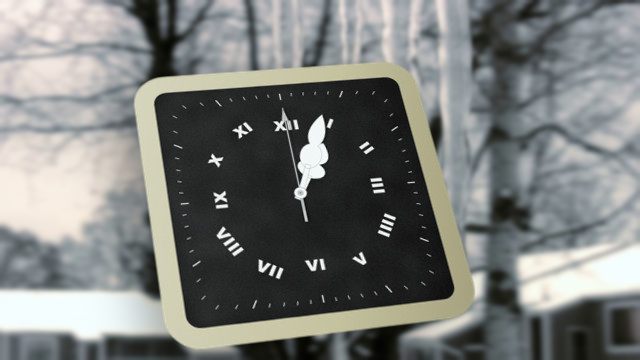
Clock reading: **1:04:00**
